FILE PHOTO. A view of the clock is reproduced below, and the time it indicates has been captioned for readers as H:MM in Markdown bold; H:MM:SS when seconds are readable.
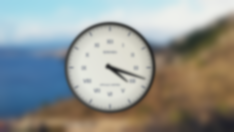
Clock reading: **4:18**
